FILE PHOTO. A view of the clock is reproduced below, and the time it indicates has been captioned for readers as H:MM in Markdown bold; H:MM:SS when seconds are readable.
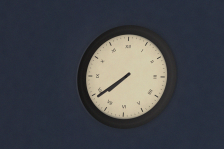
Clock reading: **7:39**
